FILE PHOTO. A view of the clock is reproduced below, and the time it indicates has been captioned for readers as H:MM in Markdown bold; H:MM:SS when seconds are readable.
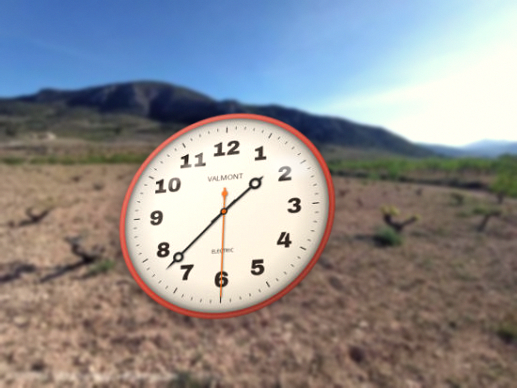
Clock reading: **1:37:30**
